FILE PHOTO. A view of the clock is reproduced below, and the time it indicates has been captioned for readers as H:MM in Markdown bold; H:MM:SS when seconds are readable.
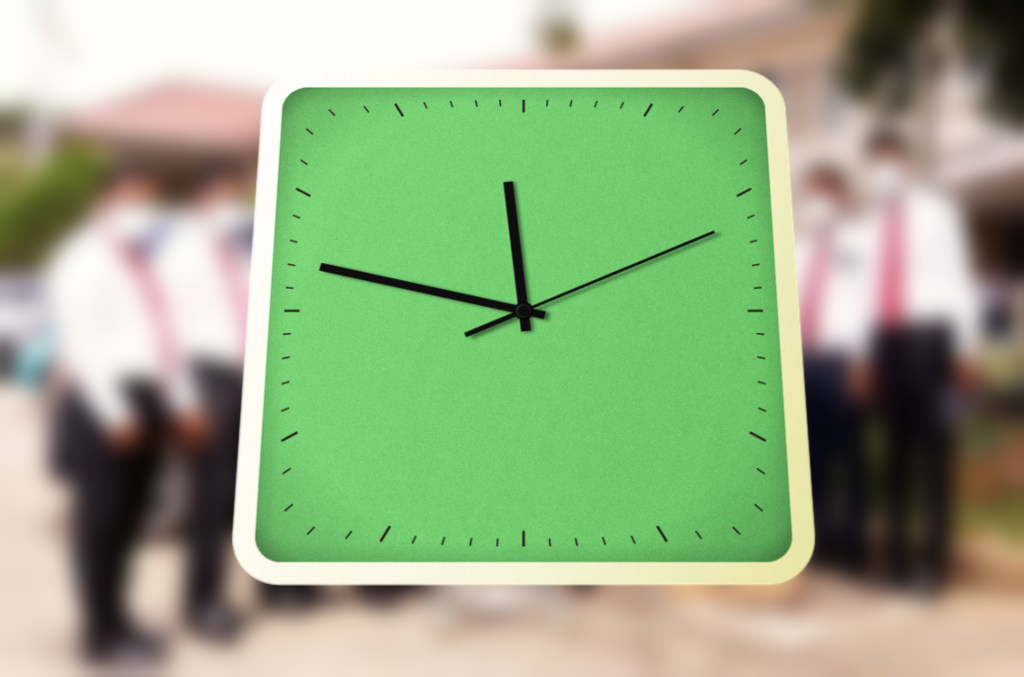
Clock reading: **11:47:11**
